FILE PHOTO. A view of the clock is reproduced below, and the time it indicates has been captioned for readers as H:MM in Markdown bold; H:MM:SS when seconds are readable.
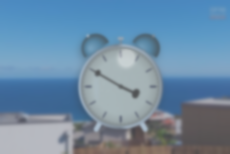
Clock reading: **3:50**
